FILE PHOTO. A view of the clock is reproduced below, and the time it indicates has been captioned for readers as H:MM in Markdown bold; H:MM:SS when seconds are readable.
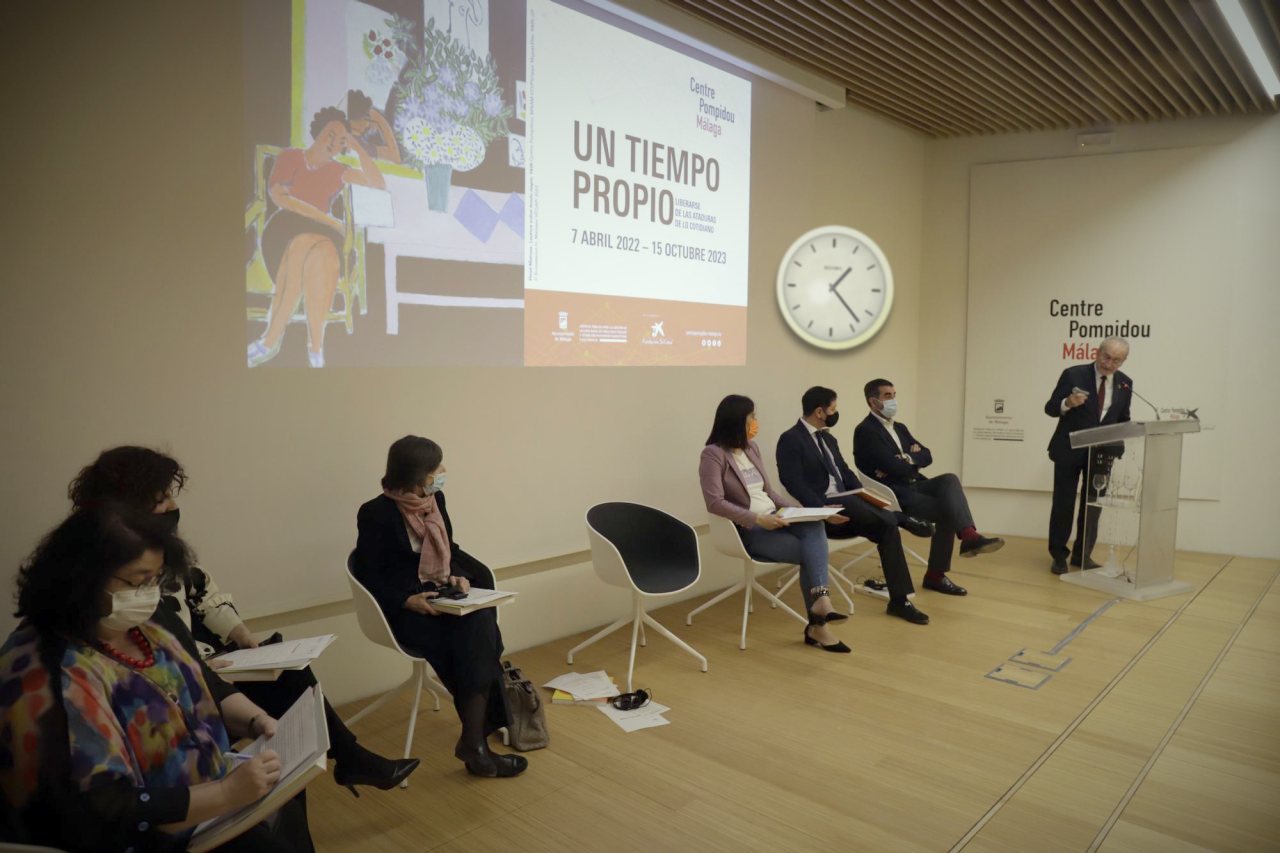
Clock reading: **1:23**
